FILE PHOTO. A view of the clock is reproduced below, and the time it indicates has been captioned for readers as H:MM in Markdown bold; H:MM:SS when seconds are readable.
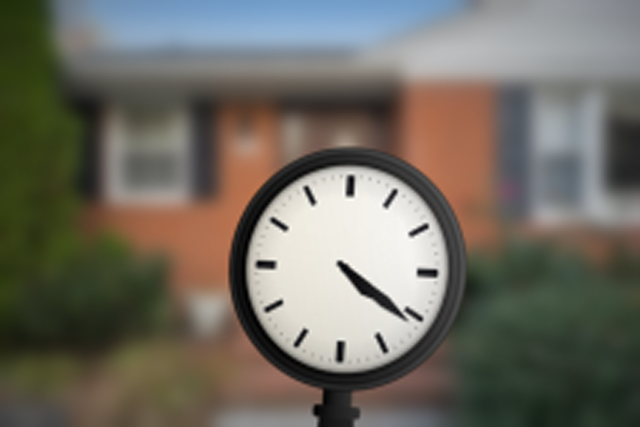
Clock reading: **4:21**
